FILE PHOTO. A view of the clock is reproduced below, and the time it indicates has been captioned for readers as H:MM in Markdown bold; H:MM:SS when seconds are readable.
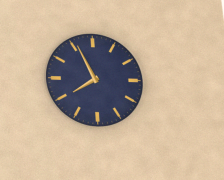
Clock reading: **7:56**
